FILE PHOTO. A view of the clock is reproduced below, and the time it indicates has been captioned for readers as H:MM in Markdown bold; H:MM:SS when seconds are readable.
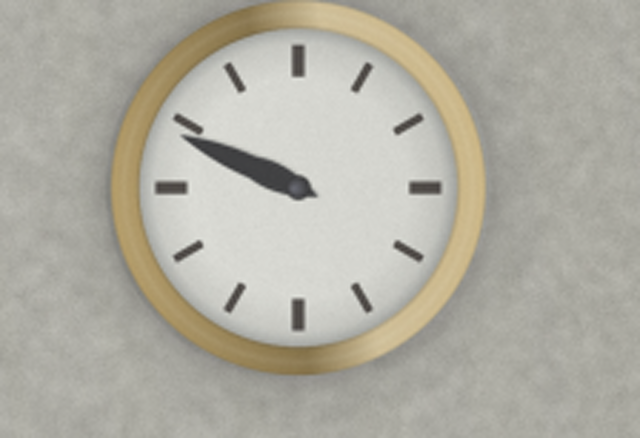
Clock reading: **9:49**
